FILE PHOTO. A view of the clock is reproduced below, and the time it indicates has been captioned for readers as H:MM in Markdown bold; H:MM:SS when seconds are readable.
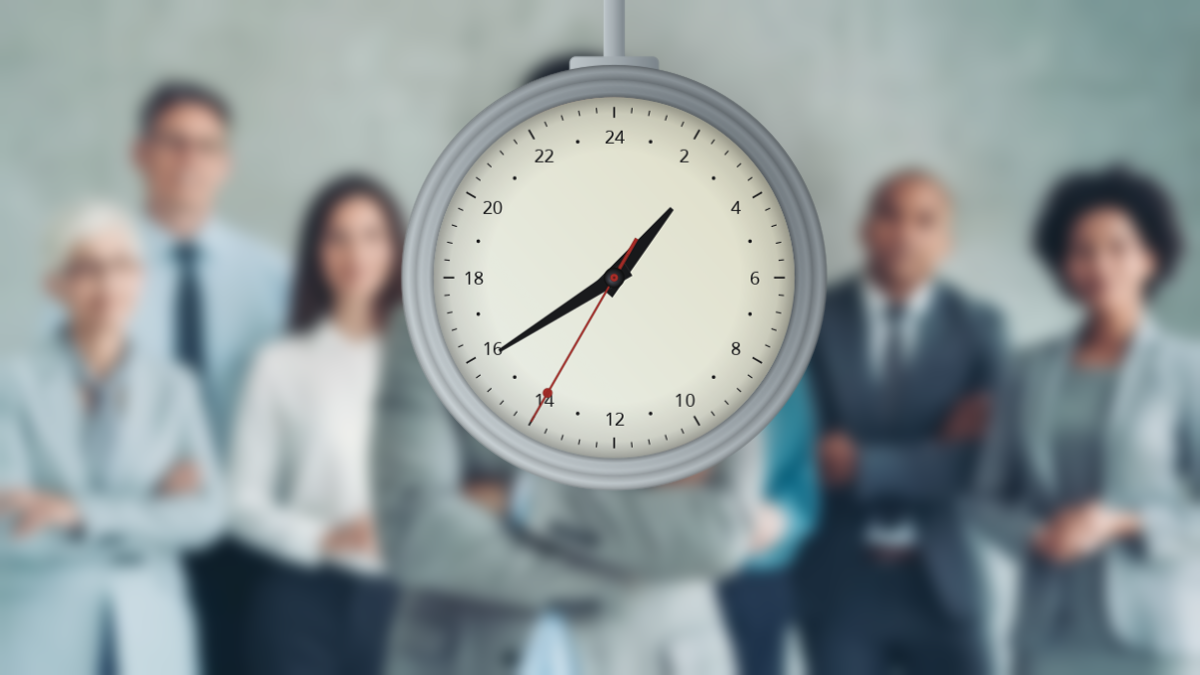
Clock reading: **2:39:35**
